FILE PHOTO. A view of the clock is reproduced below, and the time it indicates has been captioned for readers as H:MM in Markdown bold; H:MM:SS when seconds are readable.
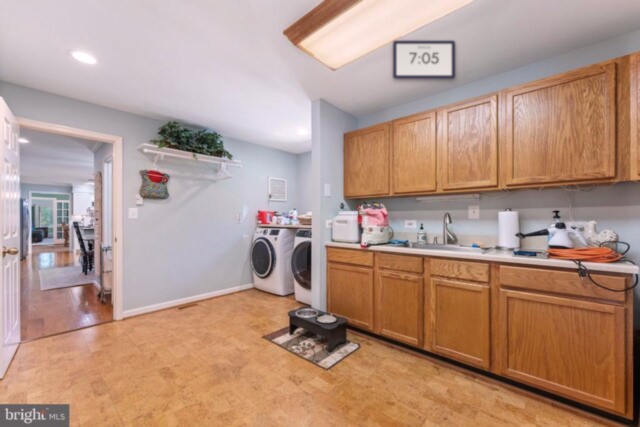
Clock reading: **7:05**
